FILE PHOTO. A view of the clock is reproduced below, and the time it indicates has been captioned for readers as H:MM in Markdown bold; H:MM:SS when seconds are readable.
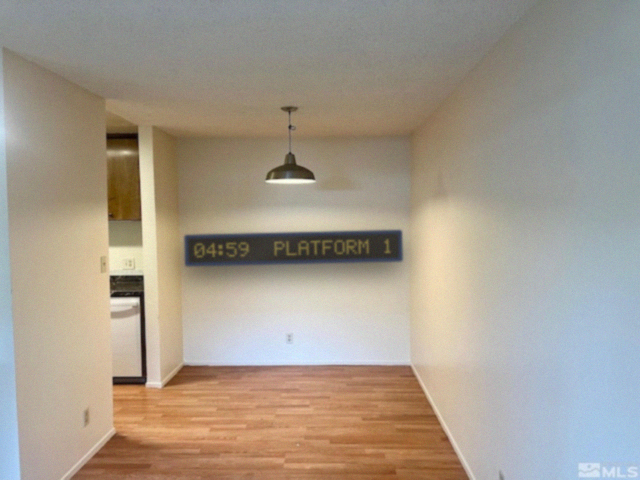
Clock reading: **4:59**
